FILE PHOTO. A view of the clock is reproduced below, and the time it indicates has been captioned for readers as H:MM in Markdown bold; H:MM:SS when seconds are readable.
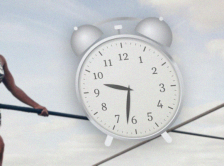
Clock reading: **9:32**
